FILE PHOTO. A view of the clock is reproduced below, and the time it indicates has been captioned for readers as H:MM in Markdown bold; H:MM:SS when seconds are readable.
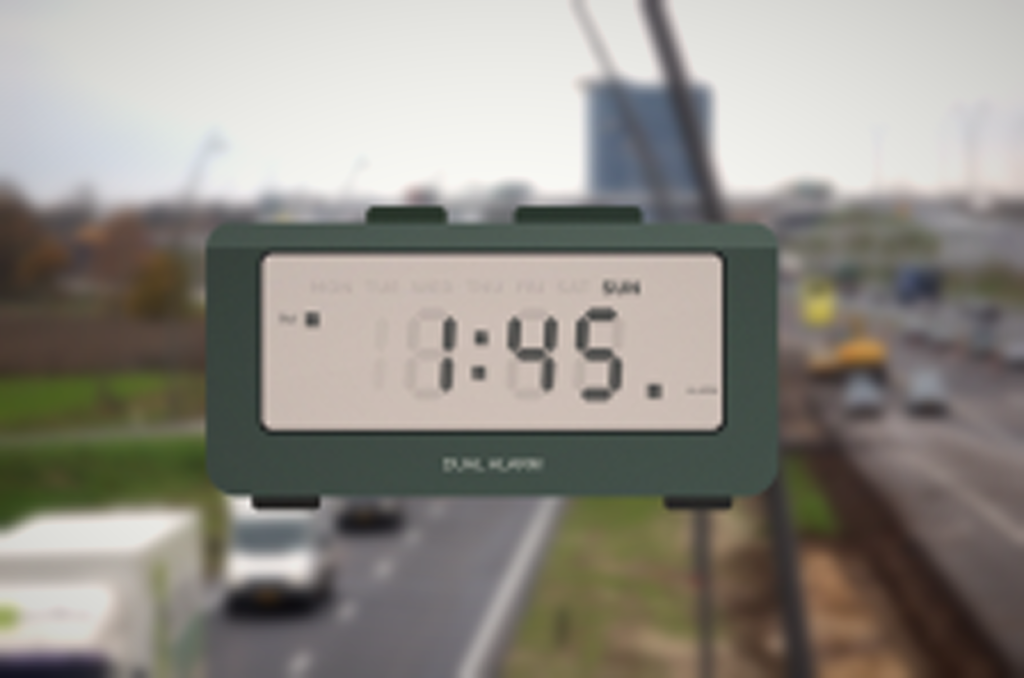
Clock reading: **1:45**
